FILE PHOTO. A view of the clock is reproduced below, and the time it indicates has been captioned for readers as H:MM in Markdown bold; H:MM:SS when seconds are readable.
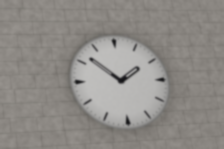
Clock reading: **1:52**
